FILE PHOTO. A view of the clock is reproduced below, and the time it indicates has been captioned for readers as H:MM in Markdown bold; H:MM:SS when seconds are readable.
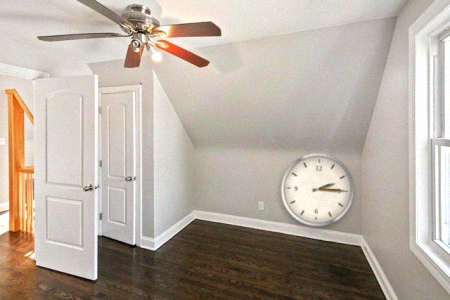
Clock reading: **2:15**
